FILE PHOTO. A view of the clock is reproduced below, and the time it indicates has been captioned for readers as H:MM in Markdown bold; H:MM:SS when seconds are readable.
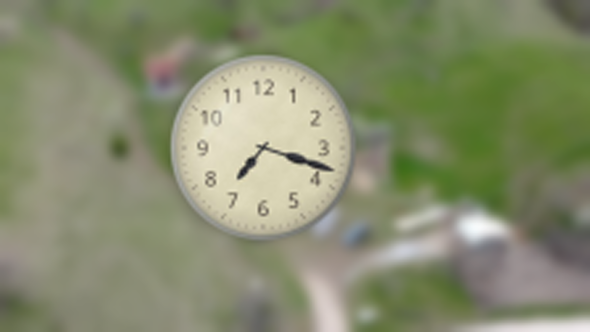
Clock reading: **7:18**
